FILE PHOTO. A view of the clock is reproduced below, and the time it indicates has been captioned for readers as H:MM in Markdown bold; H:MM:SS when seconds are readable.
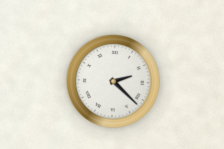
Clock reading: **2:22**
